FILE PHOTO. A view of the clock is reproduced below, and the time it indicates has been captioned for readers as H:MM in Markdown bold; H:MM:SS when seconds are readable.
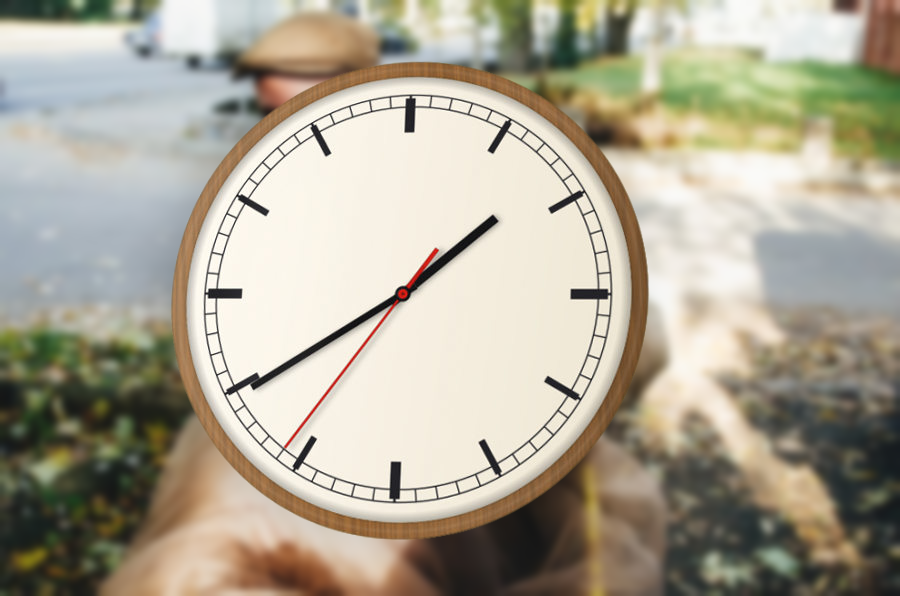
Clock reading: **1:39:36**
